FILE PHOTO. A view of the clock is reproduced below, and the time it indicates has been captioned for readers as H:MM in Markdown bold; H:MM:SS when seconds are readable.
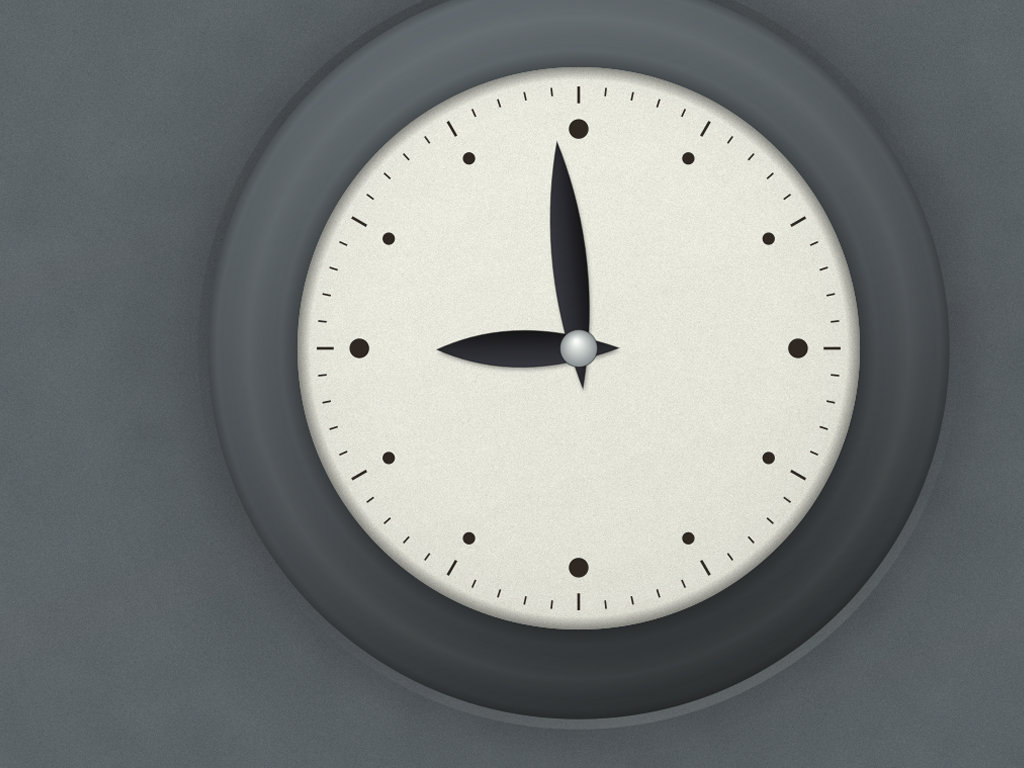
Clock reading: **8:59**
